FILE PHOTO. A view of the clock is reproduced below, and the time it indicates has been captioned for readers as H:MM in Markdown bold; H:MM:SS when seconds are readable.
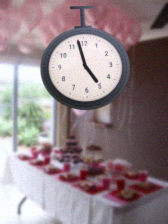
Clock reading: **4:58**
